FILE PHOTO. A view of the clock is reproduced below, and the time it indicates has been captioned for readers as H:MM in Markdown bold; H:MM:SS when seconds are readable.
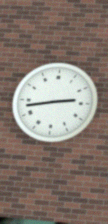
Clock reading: **2:43**
